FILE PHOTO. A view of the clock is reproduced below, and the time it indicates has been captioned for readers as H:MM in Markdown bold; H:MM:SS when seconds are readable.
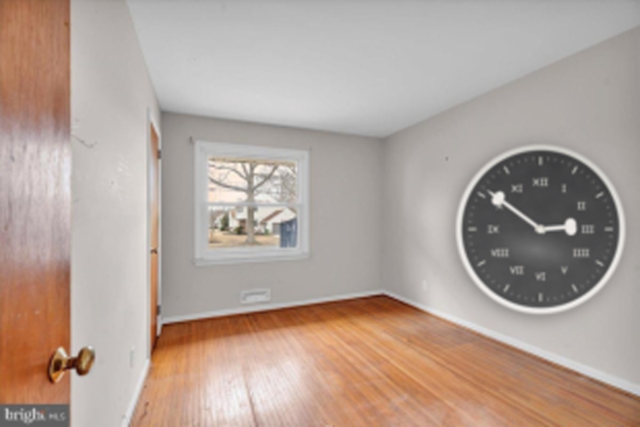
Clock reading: **2:51**
